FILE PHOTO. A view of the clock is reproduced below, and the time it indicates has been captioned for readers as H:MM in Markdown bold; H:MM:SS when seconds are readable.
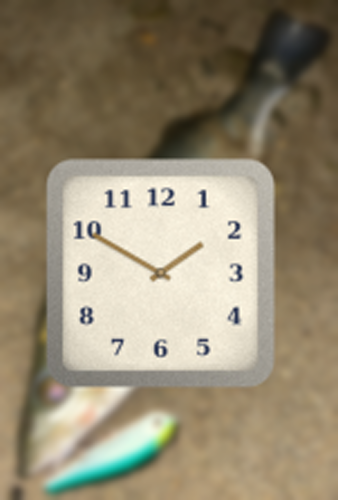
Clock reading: **1:50**
